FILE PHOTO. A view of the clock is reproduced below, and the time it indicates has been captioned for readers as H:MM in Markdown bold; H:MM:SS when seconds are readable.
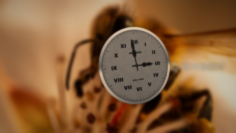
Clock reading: **2:59**
